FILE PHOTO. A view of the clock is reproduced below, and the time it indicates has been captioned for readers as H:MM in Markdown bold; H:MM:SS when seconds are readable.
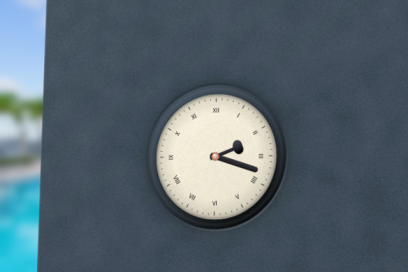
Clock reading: **2:18**
